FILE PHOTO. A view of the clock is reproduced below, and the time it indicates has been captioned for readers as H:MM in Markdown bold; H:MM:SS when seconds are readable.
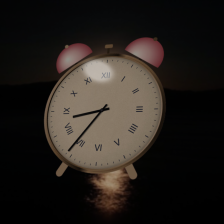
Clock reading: **8:36**
